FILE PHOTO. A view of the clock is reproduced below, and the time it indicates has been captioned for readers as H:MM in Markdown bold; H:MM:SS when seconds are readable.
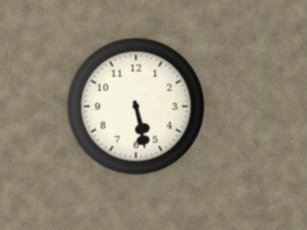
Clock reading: **5:28**
